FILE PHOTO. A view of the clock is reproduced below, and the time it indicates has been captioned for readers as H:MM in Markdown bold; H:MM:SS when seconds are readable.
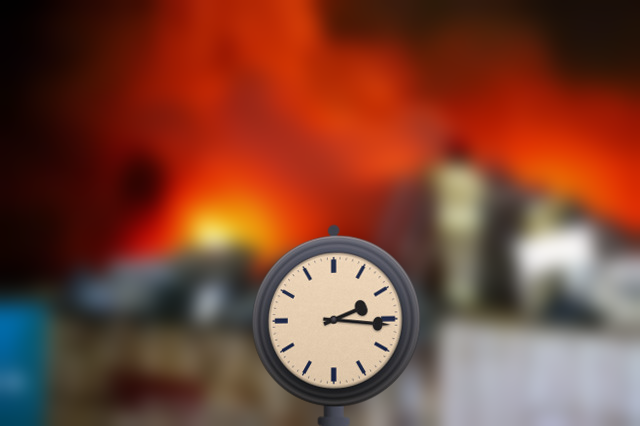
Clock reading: **2:16**
